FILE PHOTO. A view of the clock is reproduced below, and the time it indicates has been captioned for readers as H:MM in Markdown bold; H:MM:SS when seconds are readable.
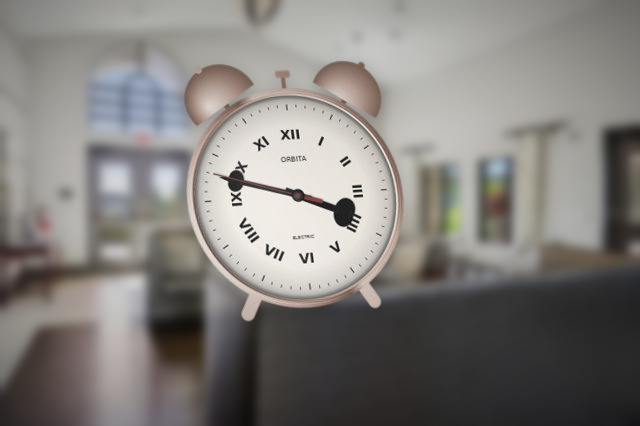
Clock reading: **3:47:48**
